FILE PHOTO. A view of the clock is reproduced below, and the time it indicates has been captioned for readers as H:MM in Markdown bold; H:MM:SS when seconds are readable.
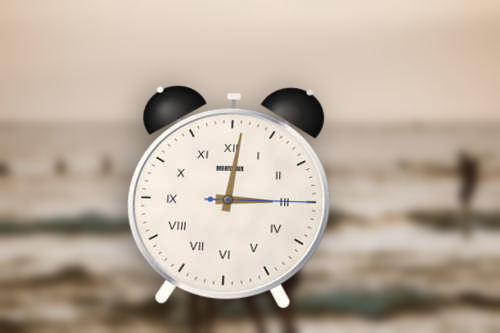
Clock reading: **3:01:15**
